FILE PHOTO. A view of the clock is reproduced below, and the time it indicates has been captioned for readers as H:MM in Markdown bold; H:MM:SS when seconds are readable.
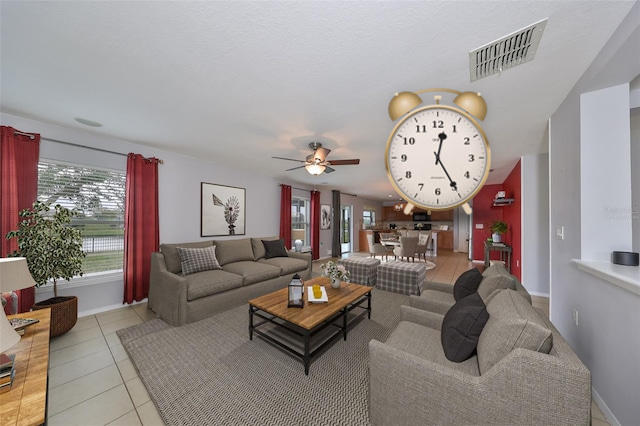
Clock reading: **12:25**
